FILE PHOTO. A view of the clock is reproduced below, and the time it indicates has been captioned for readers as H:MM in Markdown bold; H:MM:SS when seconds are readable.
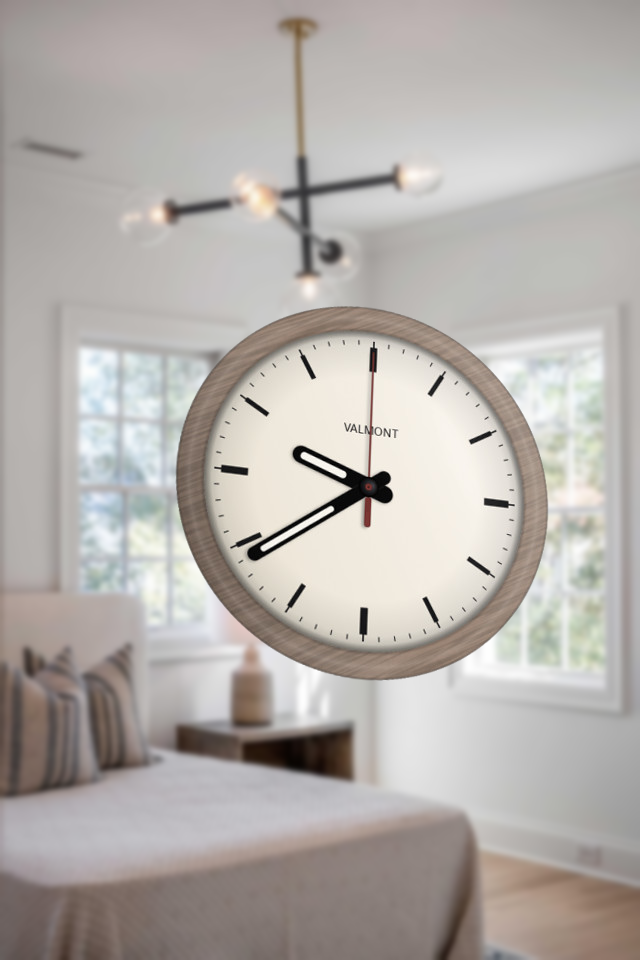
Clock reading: **9:39:00**
